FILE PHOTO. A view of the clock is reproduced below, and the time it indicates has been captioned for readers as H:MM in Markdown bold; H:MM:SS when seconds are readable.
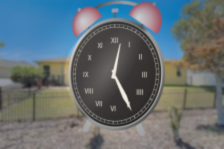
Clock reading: **12:25**
